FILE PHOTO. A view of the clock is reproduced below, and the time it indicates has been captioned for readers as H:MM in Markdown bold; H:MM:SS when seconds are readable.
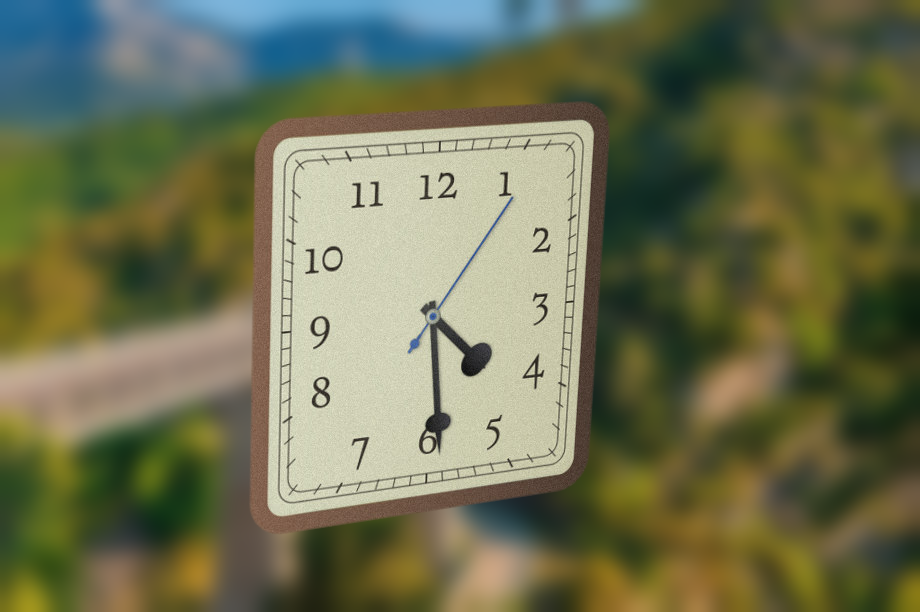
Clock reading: **4:29:06**
